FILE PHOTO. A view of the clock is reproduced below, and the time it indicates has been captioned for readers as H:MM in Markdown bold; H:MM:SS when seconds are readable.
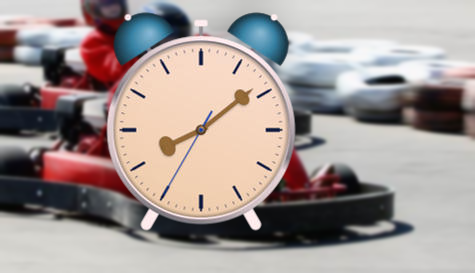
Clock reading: **8:08:35**
